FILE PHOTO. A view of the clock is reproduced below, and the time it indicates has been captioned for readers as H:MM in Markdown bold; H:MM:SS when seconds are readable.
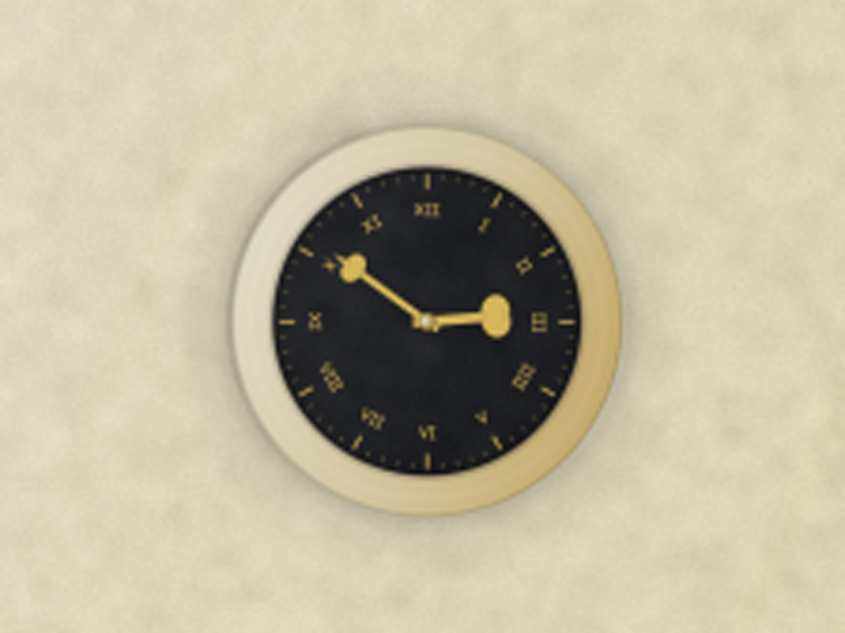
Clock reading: **2:51**
